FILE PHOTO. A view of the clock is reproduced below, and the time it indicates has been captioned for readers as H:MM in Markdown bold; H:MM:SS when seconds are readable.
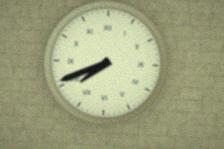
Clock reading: **7:41**
